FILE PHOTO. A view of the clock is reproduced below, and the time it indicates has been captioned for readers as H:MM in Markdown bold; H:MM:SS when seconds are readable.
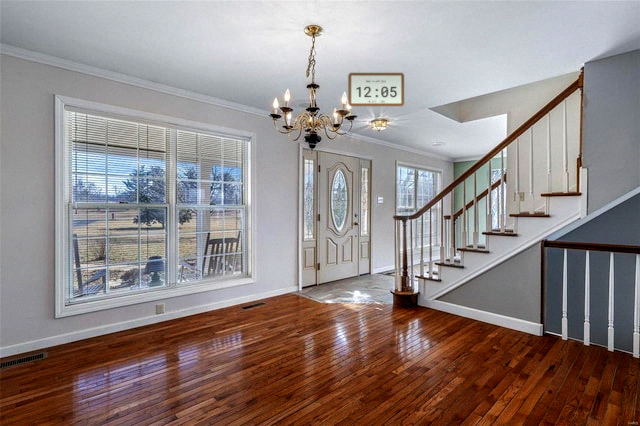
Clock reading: **12:05**
